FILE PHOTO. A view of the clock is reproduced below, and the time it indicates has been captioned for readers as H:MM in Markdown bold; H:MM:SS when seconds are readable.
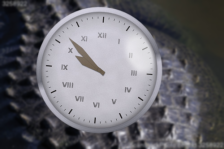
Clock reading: **9:52**
